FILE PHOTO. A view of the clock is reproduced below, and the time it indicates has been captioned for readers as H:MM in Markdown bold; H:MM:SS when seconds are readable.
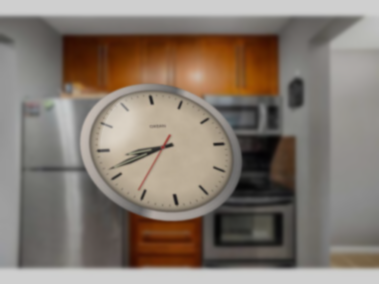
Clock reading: **8:41:36**
